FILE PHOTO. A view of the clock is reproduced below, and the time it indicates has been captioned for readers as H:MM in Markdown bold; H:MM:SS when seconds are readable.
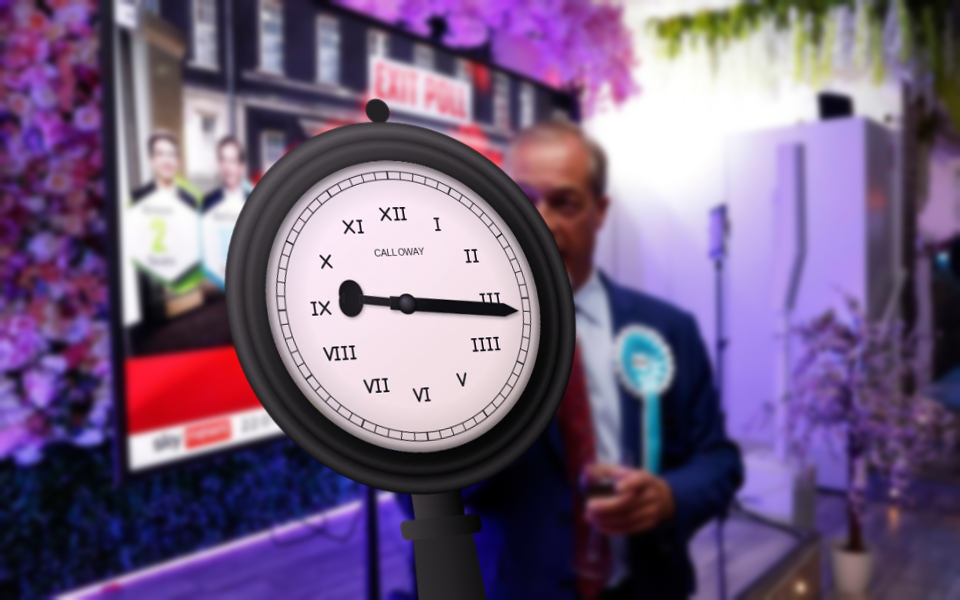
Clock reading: **9:16**
